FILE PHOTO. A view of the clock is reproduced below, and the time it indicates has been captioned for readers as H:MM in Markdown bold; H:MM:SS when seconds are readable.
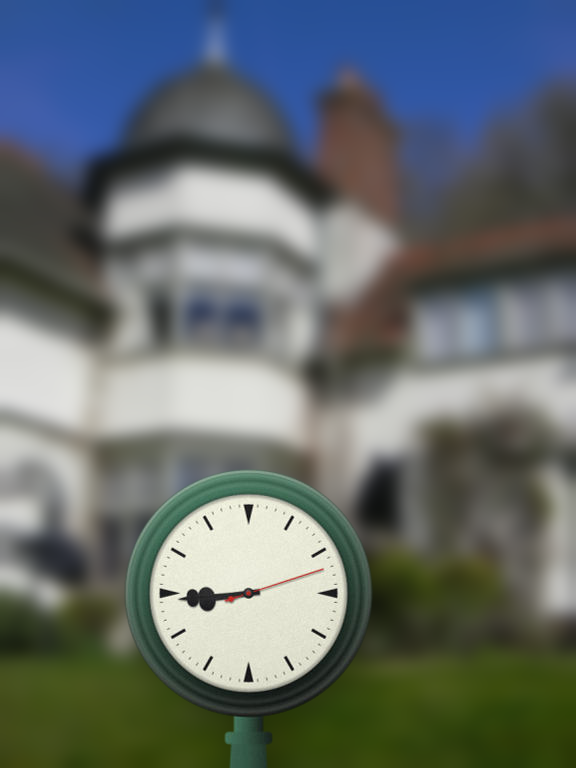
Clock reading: **8:44:12**
